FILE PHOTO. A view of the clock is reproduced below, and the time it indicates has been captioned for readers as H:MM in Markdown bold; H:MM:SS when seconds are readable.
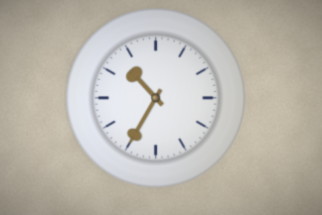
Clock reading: **10:35**
